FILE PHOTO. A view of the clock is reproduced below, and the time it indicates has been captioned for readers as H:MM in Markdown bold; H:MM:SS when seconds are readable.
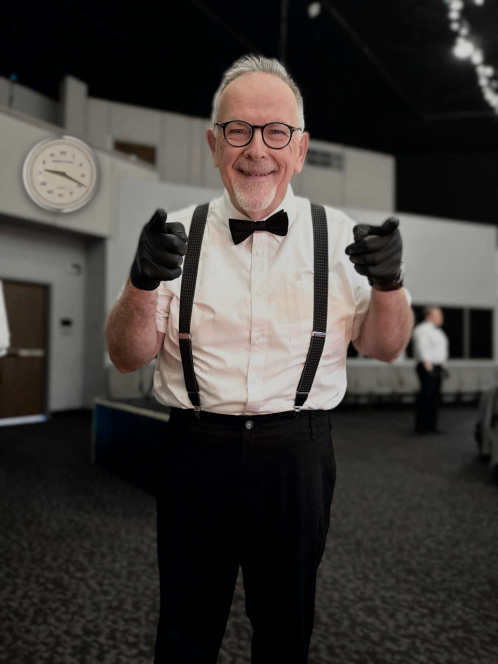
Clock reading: **9:19**
